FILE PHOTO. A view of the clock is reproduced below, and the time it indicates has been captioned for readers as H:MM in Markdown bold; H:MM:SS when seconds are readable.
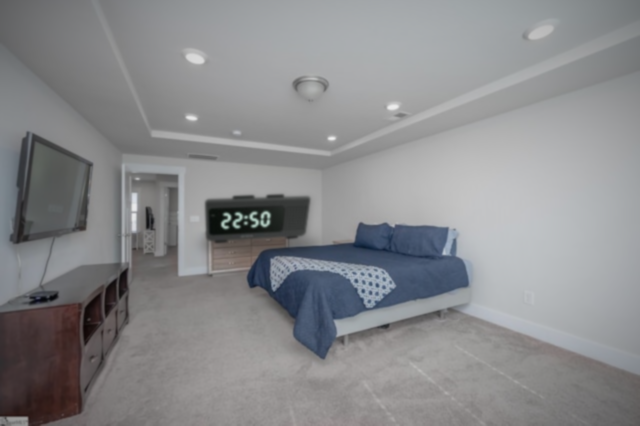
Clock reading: **22:50**
